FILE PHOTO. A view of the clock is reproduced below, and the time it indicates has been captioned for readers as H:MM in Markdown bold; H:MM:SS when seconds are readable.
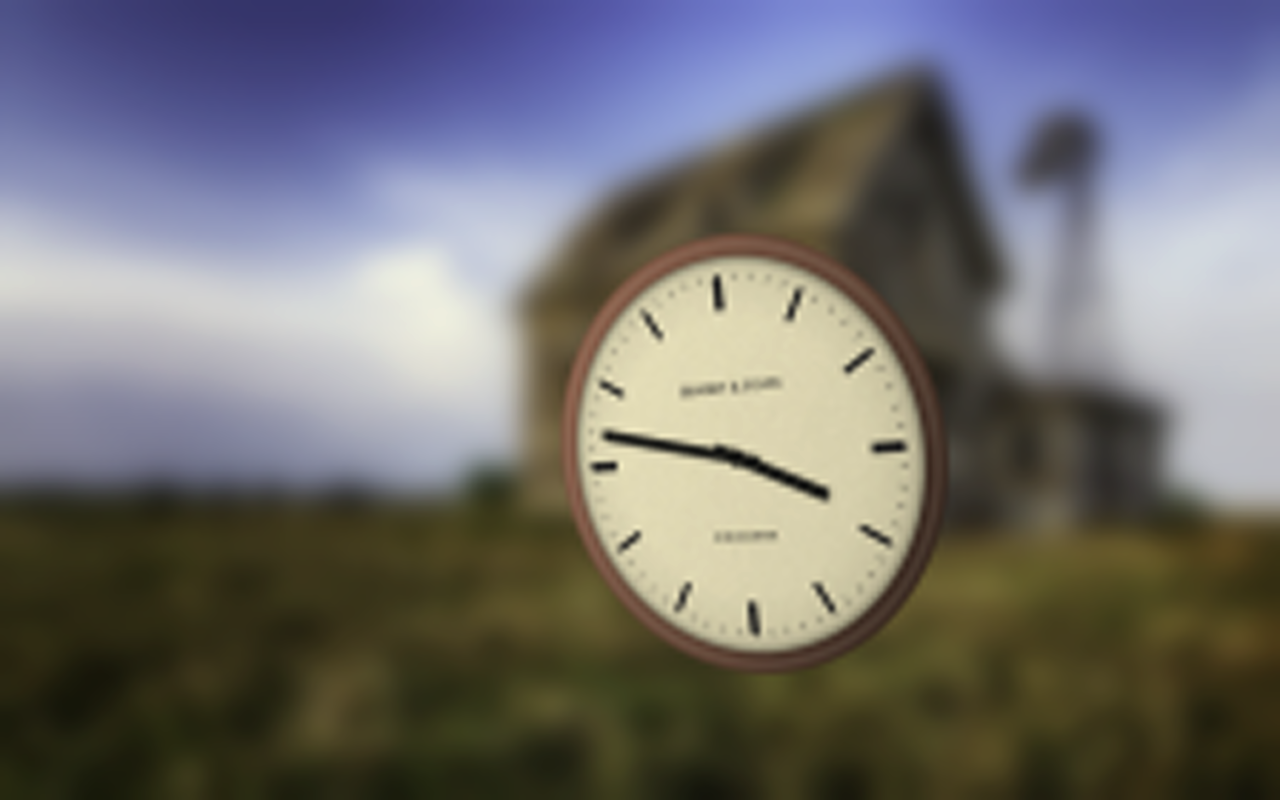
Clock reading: **3:47**
